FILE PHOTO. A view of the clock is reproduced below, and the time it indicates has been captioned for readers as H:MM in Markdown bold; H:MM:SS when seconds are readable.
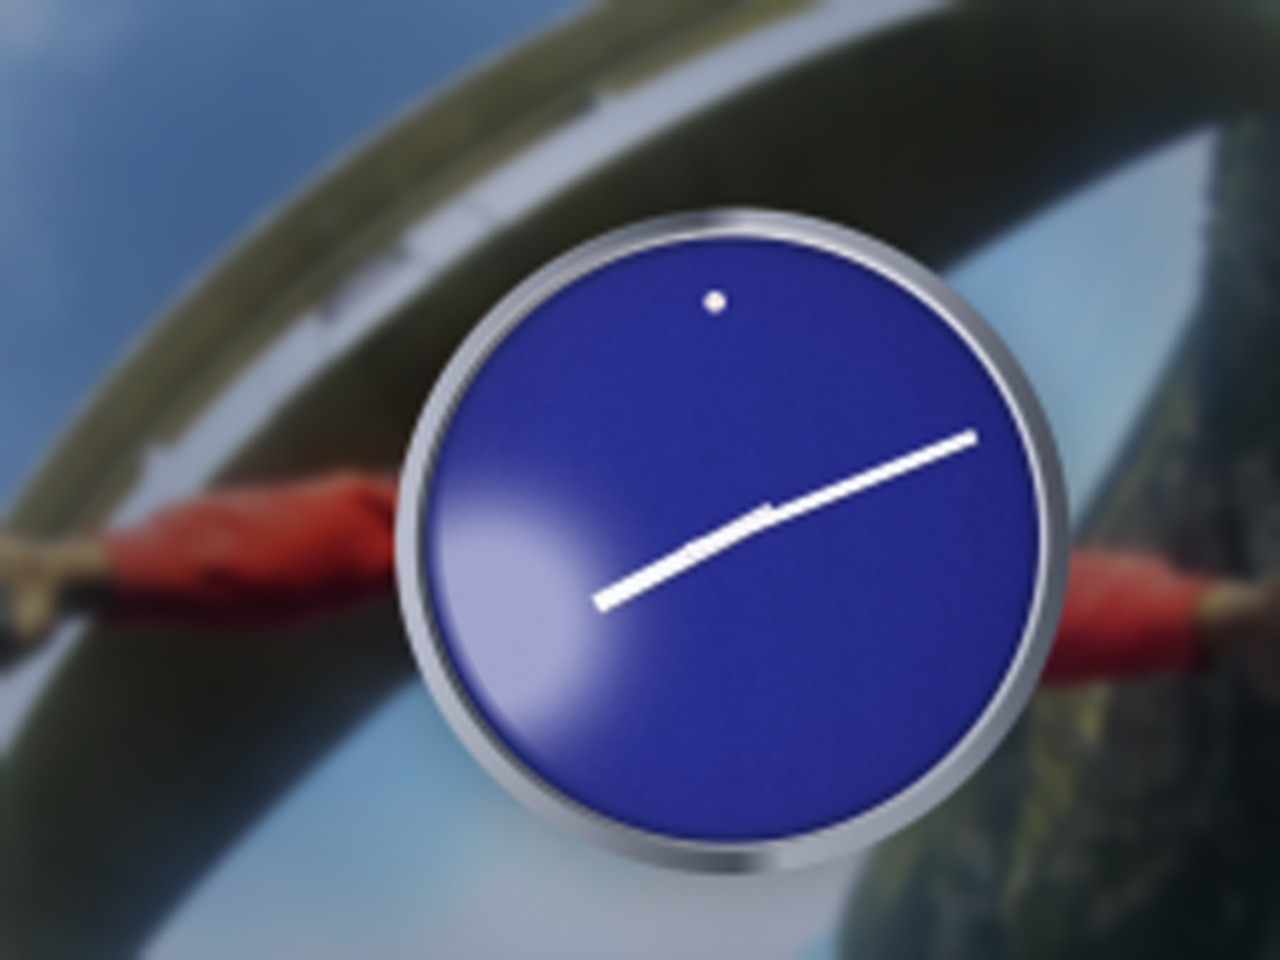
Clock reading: **8:12**
